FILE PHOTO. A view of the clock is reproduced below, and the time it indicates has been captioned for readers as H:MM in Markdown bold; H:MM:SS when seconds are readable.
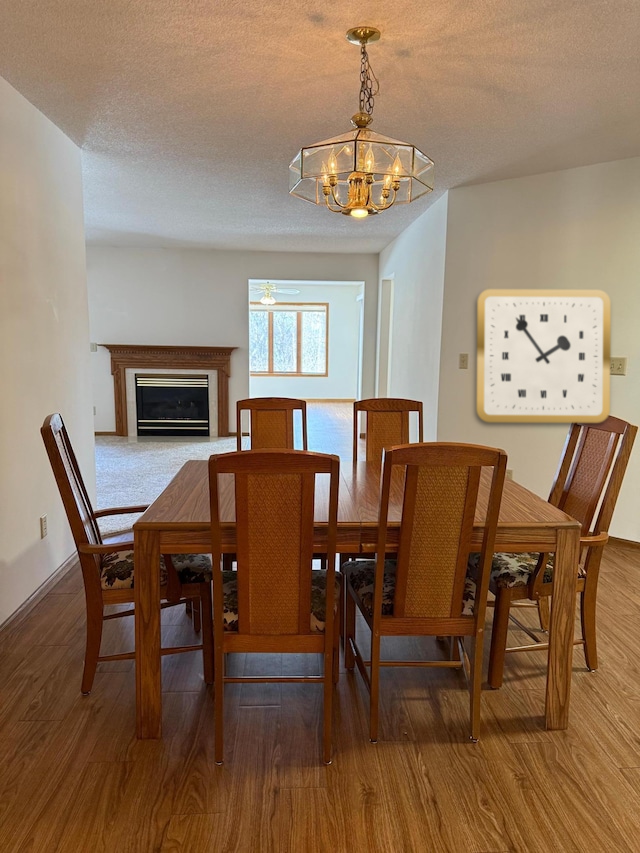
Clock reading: **1:54**
